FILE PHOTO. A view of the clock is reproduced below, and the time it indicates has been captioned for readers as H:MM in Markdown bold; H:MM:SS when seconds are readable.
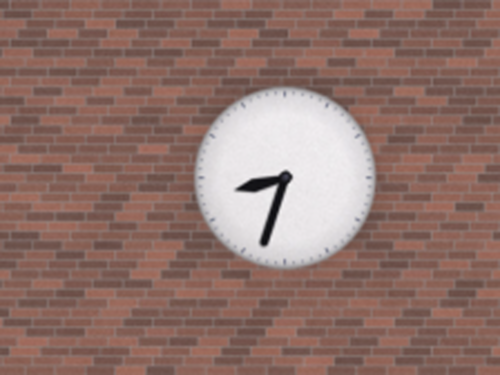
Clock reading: **8:33**
